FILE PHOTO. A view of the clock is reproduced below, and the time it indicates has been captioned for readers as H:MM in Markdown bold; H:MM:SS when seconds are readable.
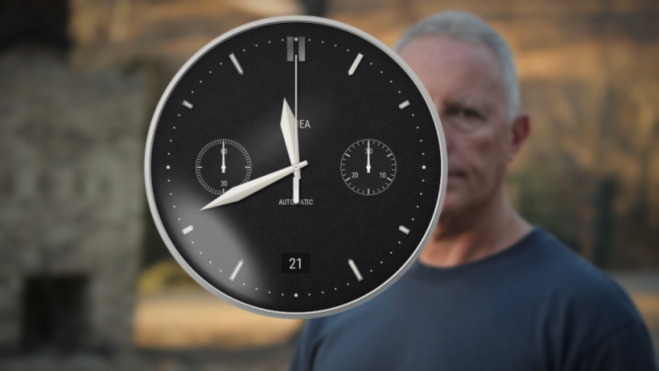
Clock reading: **11:41**
